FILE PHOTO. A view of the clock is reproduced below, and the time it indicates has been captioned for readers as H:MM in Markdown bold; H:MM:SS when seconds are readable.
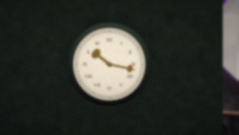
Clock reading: **10:17**
